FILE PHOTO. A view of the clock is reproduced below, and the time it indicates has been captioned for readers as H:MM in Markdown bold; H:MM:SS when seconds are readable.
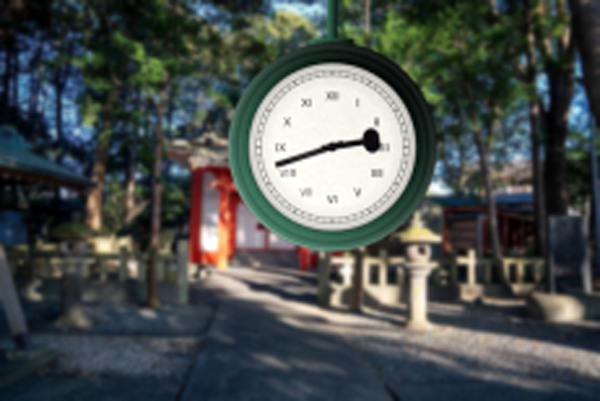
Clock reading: **2:42**
